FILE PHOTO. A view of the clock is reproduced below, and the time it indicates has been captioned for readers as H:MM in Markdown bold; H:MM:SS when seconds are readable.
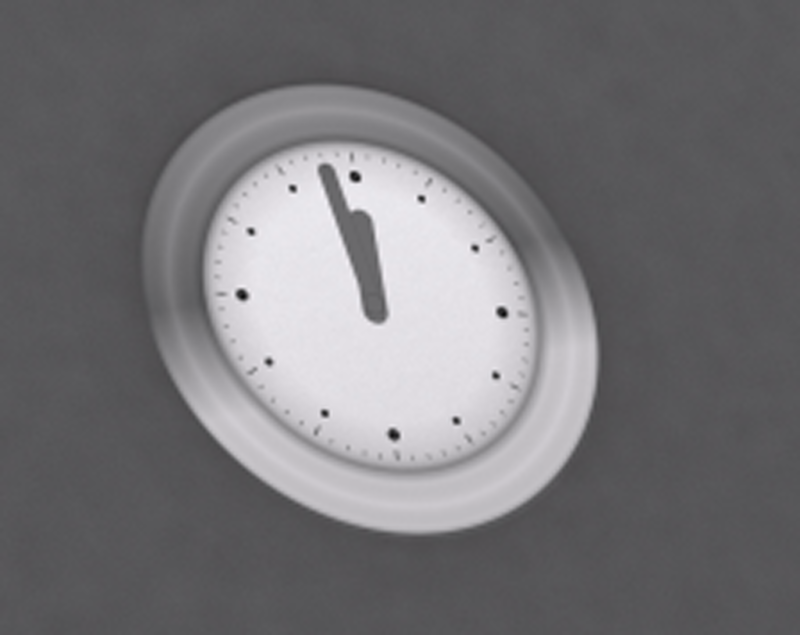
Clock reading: **11:58**
